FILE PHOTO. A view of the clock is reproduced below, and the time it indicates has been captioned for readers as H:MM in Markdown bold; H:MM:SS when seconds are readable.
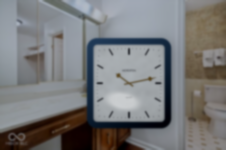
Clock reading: **10:13**
